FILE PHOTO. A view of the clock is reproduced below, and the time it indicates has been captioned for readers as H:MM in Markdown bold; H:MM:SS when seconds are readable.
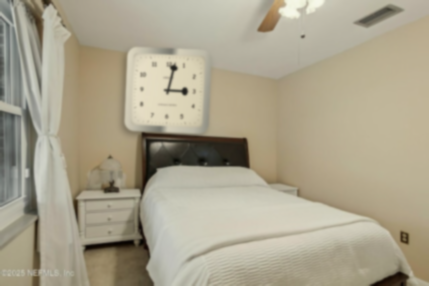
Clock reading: **3:02**
